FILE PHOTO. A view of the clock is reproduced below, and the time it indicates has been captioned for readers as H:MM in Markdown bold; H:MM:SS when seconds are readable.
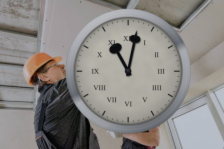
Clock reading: **11:02**
